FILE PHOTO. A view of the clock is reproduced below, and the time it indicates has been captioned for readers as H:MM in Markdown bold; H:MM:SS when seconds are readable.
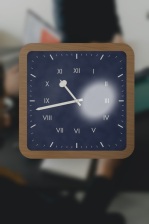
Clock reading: **10:43**
